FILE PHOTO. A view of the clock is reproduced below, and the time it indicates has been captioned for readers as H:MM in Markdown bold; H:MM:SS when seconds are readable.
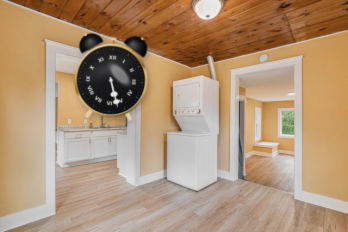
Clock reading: **5:27**
